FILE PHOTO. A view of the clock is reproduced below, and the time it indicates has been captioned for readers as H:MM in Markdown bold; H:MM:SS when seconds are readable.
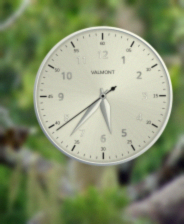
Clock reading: **5:36:39**
